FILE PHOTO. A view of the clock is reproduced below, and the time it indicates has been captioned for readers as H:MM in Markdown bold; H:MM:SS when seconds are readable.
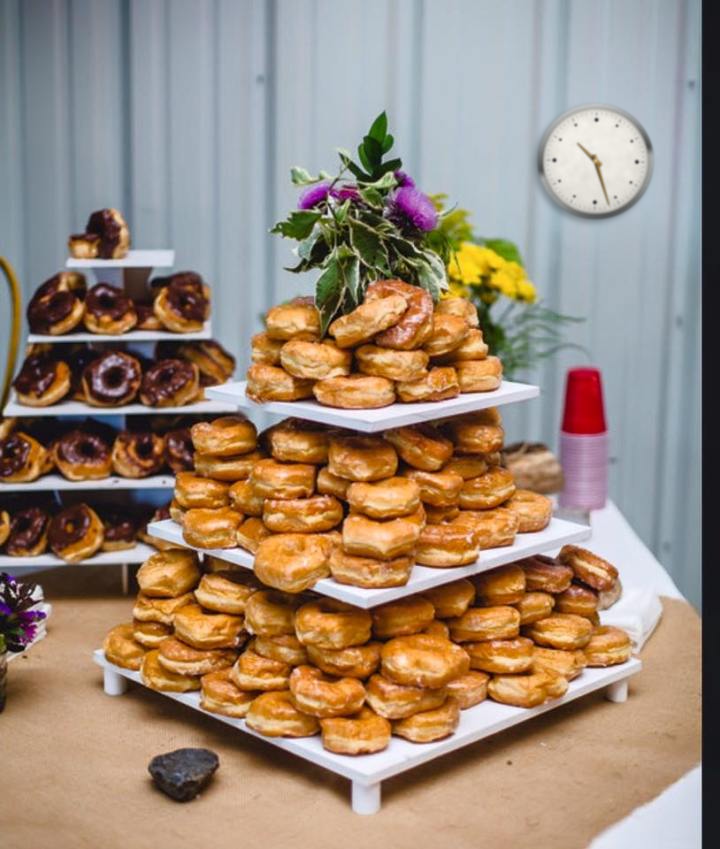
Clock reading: **10:27**
